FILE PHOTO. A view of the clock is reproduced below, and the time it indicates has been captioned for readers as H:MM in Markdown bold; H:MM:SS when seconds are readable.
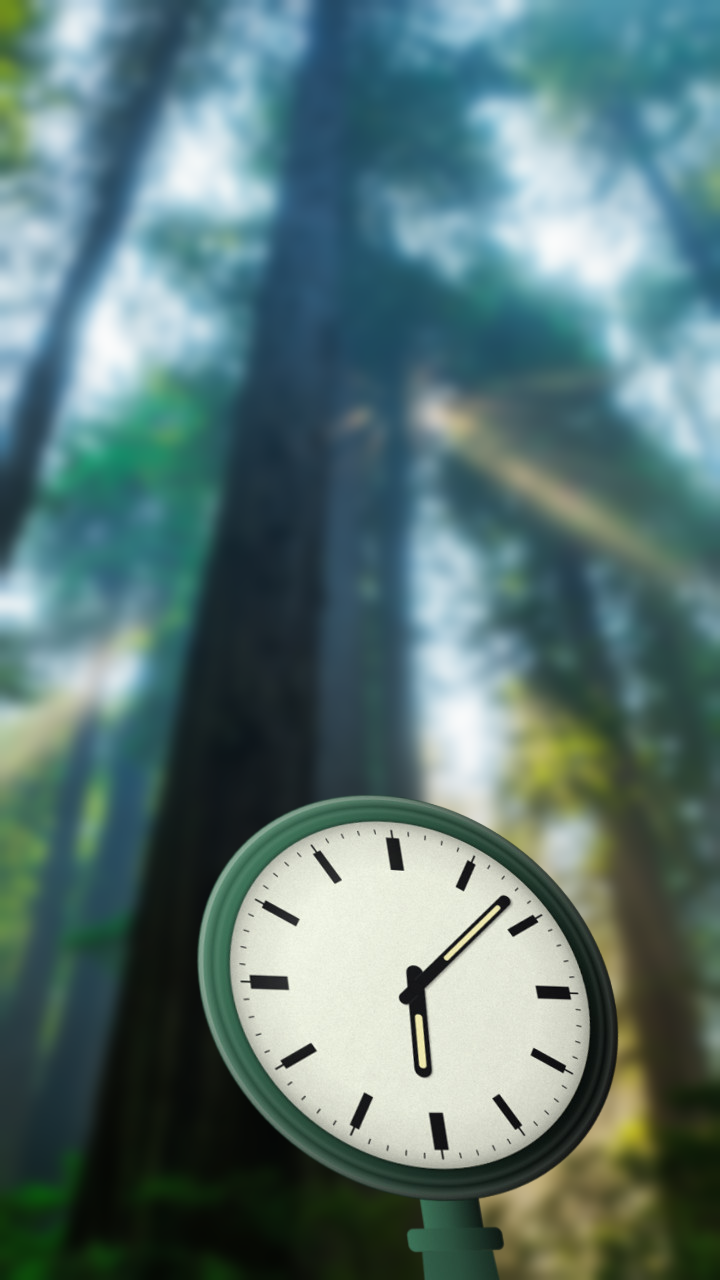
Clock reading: **6:08**
